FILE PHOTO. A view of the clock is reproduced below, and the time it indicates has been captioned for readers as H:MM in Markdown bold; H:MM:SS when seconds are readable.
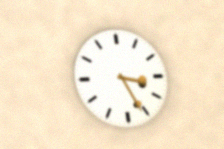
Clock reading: **3:26**
